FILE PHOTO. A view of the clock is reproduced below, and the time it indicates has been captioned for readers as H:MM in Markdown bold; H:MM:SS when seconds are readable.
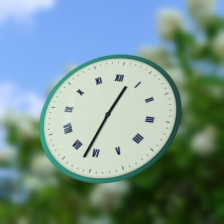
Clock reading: **12:32**
